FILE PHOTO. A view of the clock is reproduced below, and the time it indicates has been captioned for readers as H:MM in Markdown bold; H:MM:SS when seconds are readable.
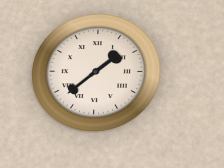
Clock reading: **1:38**
